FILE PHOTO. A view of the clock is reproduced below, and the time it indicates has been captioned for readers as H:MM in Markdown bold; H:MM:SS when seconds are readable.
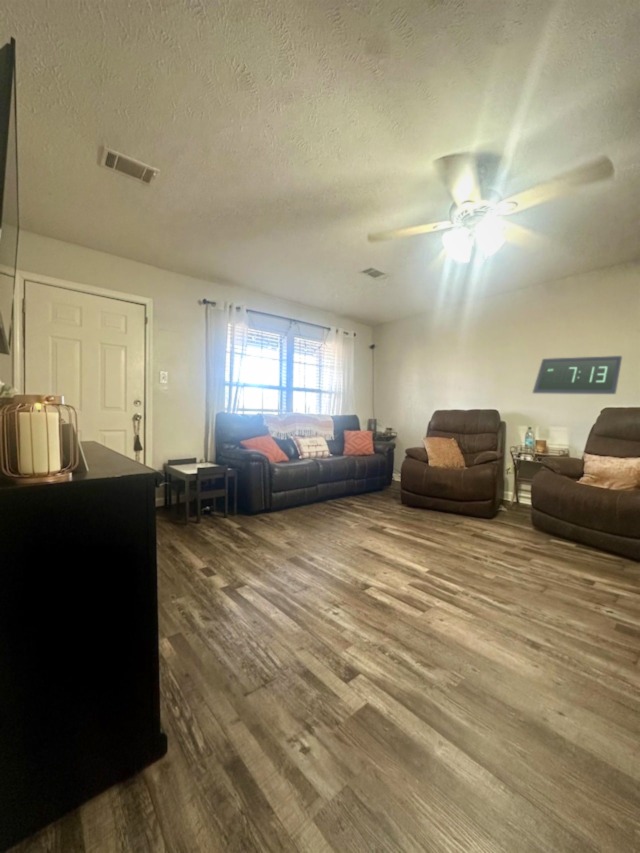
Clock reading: **7:13**
